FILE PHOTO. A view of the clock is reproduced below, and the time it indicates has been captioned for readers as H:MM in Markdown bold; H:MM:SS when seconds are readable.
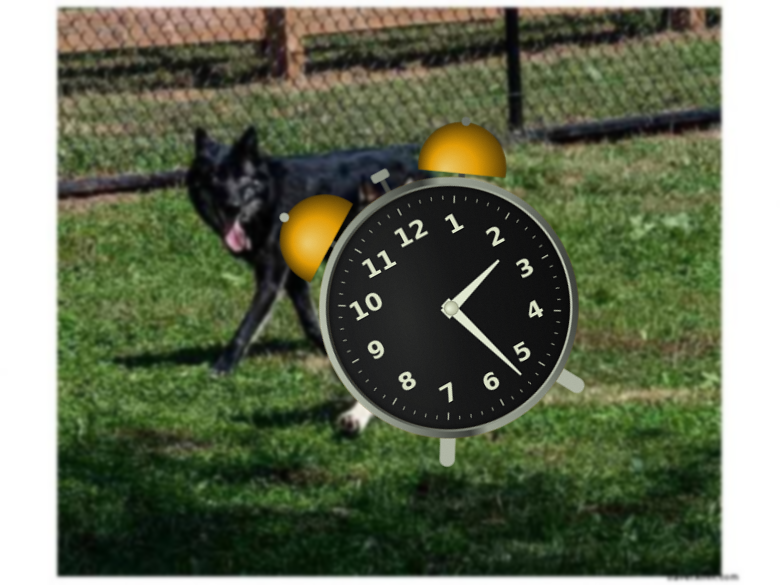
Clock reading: **2:27**
